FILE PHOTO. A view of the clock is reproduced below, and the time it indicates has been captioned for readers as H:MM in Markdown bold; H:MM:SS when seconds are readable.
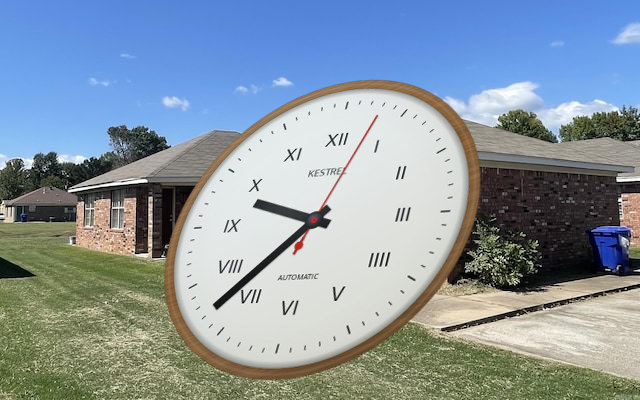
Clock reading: **9:37:03**
